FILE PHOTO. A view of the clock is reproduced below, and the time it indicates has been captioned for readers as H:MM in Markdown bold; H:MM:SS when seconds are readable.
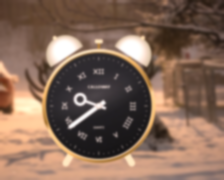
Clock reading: **9:39**
